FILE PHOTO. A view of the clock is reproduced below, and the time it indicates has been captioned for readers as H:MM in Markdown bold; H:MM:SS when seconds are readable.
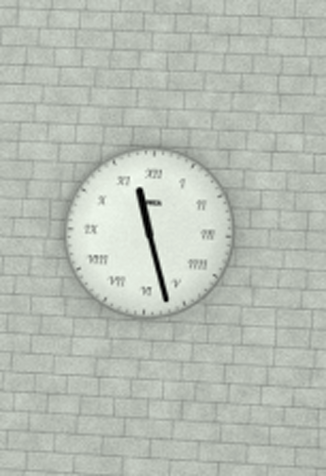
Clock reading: **11:27**
